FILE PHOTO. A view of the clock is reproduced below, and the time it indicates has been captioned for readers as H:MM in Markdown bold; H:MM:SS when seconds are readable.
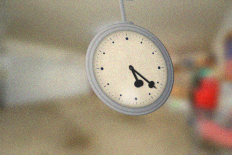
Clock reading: **5:22**
